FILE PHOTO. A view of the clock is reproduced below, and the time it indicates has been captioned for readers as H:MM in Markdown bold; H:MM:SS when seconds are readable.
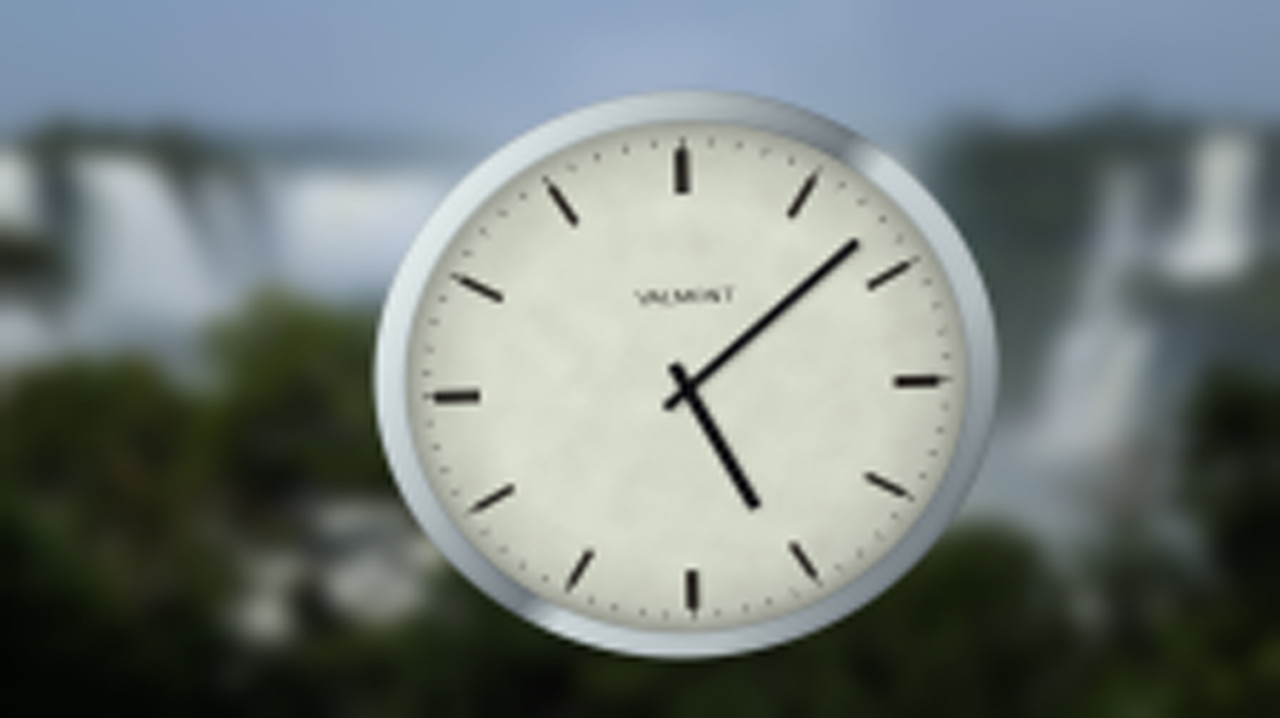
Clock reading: **5:08**
